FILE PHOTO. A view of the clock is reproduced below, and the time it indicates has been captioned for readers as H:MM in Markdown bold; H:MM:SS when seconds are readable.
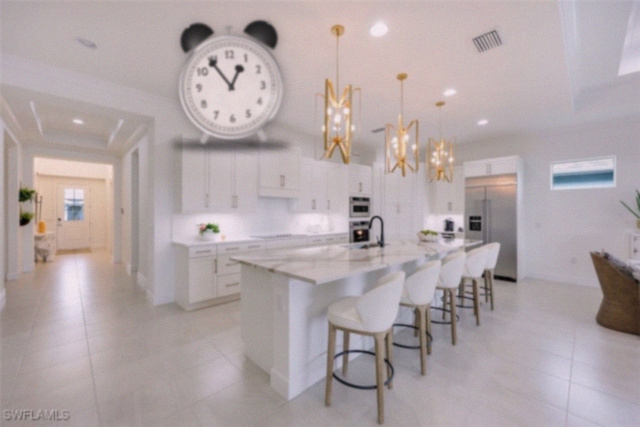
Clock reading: **12:54**
